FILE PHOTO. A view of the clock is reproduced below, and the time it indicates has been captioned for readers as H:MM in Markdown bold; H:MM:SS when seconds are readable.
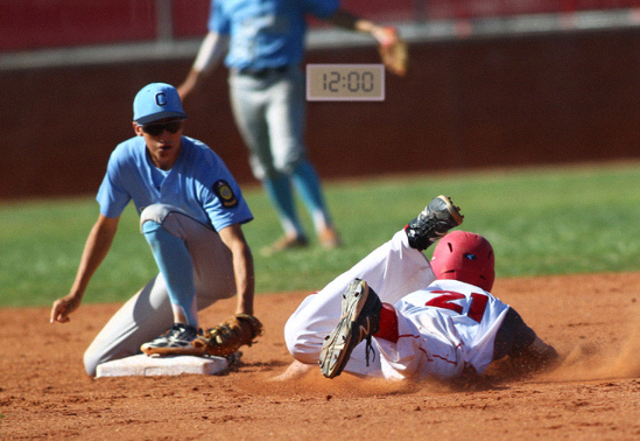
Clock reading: **12:00**
